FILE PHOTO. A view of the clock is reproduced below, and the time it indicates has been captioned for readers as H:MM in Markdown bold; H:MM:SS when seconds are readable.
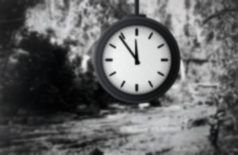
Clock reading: **11:54**
